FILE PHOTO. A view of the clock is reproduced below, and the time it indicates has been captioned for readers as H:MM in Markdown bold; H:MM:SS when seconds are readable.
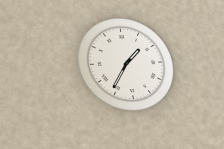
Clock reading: **1:36**
